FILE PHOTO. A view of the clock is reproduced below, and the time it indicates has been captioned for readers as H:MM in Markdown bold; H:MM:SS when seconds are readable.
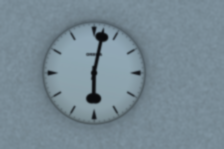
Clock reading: **6:02**
